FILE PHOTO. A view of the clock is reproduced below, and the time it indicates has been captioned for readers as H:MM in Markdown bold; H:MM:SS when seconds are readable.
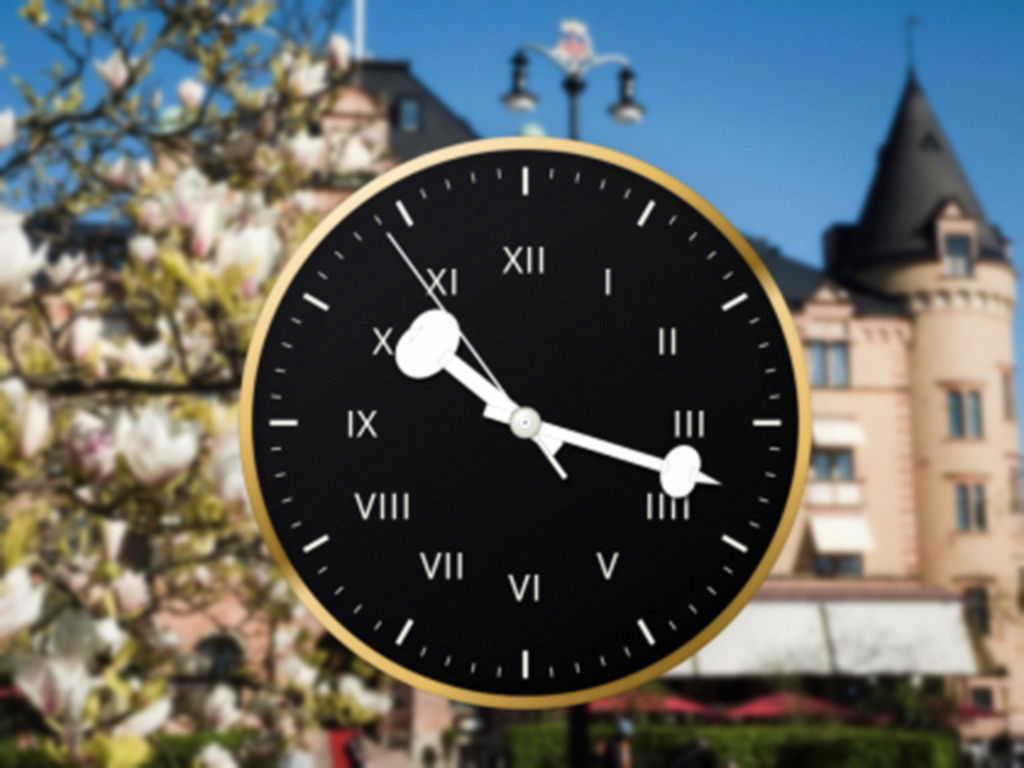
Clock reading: **10:17:54**
